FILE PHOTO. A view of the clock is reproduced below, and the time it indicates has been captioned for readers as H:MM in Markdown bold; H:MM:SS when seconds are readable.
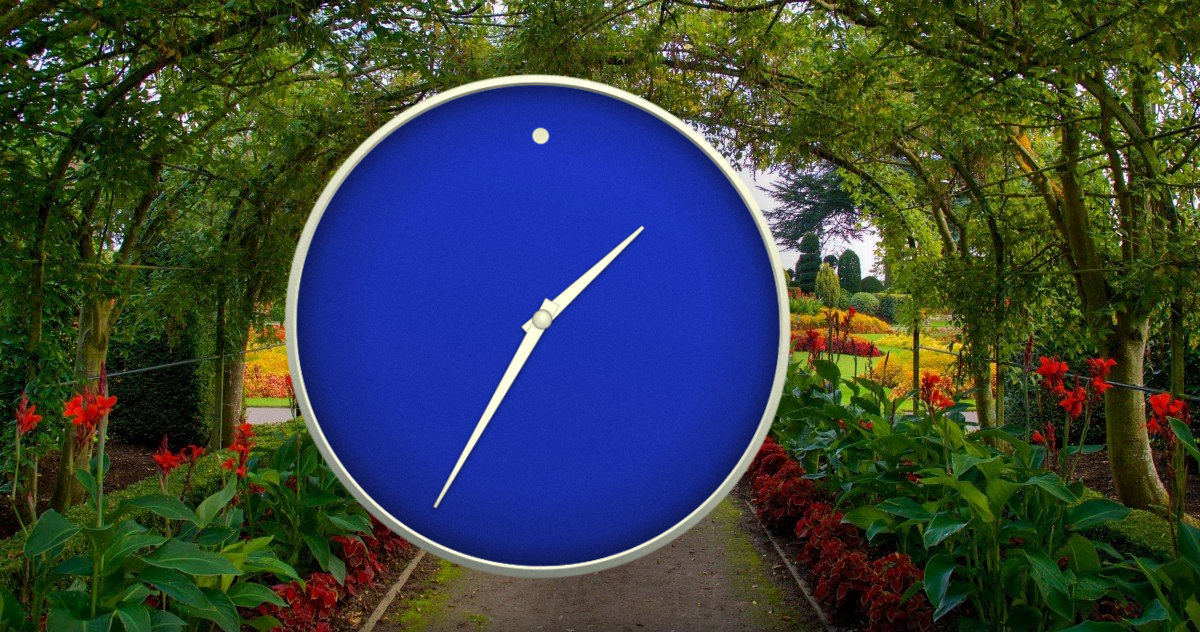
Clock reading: **1:35**
